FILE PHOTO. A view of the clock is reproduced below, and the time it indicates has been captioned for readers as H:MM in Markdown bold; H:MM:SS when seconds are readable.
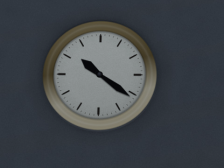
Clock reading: **10:21**
